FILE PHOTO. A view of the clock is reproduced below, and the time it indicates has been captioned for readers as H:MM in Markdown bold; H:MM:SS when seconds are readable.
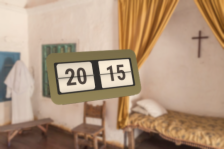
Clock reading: **20:15**
